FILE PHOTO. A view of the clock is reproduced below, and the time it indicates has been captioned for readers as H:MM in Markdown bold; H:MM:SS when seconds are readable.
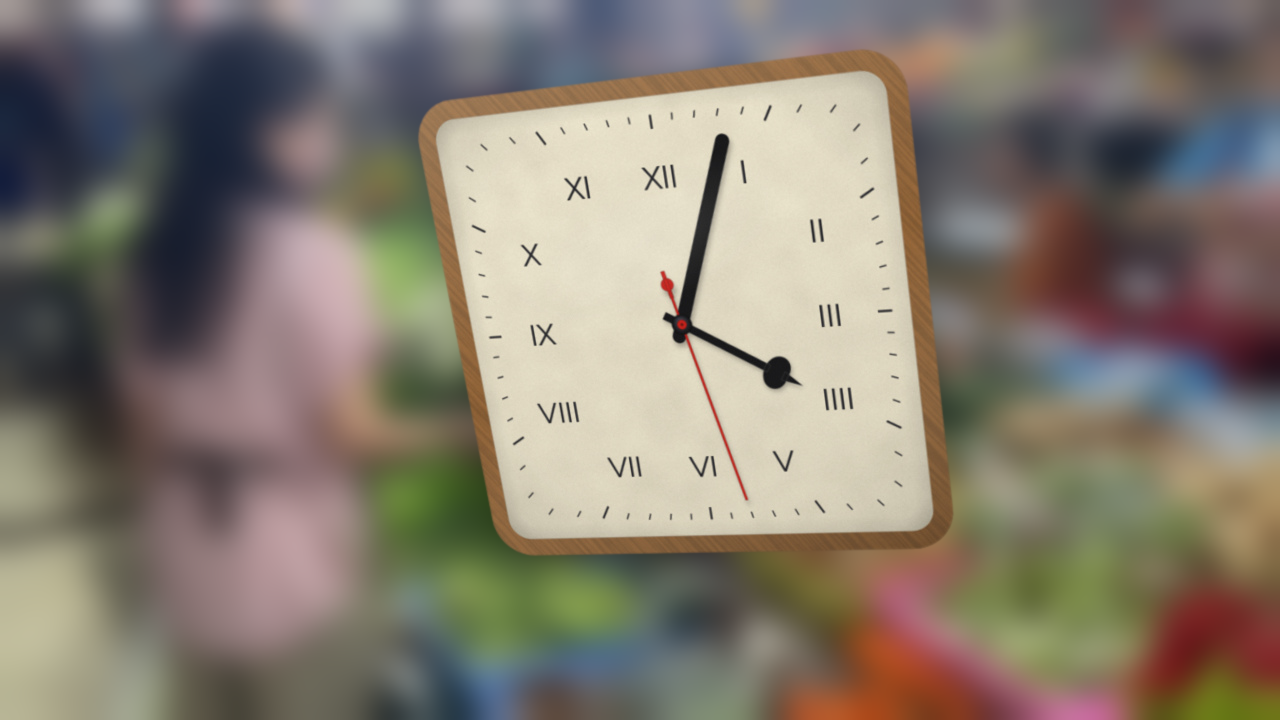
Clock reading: **4:03:28**
